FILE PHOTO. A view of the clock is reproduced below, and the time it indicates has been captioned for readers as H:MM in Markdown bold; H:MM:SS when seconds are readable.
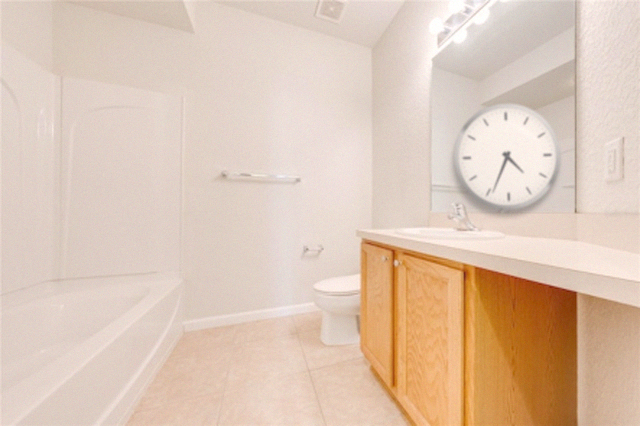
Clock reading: **4:34**
